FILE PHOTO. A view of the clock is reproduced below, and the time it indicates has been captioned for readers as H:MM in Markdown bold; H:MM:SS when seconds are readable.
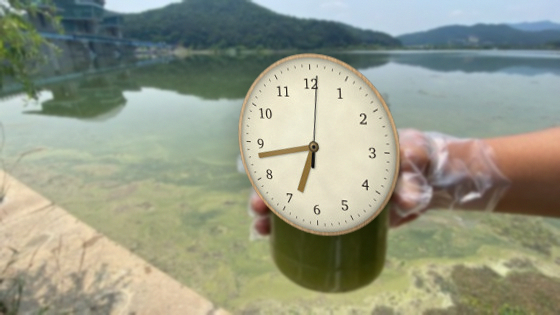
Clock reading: **6:43:01**
